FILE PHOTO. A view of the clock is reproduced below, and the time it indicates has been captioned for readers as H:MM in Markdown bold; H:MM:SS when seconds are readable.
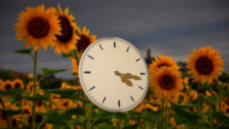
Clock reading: **4:17**
